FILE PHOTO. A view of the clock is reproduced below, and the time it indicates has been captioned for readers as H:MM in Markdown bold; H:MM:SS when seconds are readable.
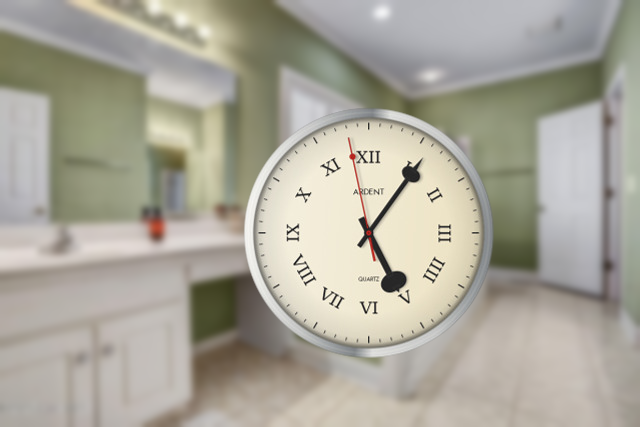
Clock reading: **5:05:58**
